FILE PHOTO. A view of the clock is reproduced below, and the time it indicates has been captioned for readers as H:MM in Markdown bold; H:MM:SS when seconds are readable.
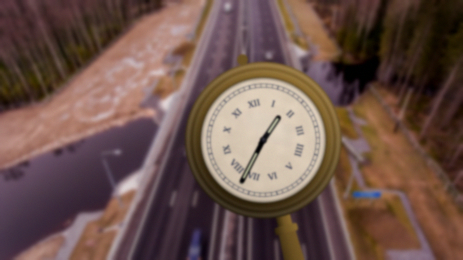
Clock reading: **1:37**
